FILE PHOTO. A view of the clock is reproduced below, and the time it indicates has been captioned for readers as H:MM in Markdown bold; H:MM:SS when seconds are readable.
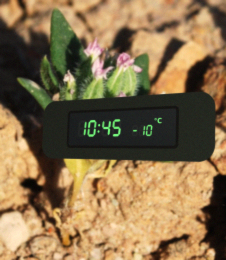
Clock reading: **10:45**
